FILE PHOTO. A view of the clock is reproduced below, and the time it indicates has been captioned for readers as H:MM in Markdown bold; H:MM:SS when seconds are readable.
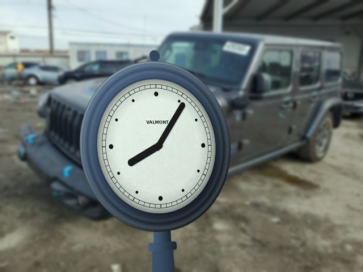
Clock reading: **8:06**
